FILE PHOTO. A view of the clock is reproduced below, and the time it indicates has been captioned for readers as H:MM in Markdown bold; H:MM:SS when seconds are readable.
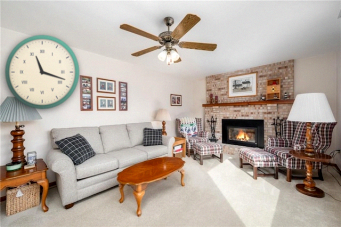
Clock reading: **11:18**
